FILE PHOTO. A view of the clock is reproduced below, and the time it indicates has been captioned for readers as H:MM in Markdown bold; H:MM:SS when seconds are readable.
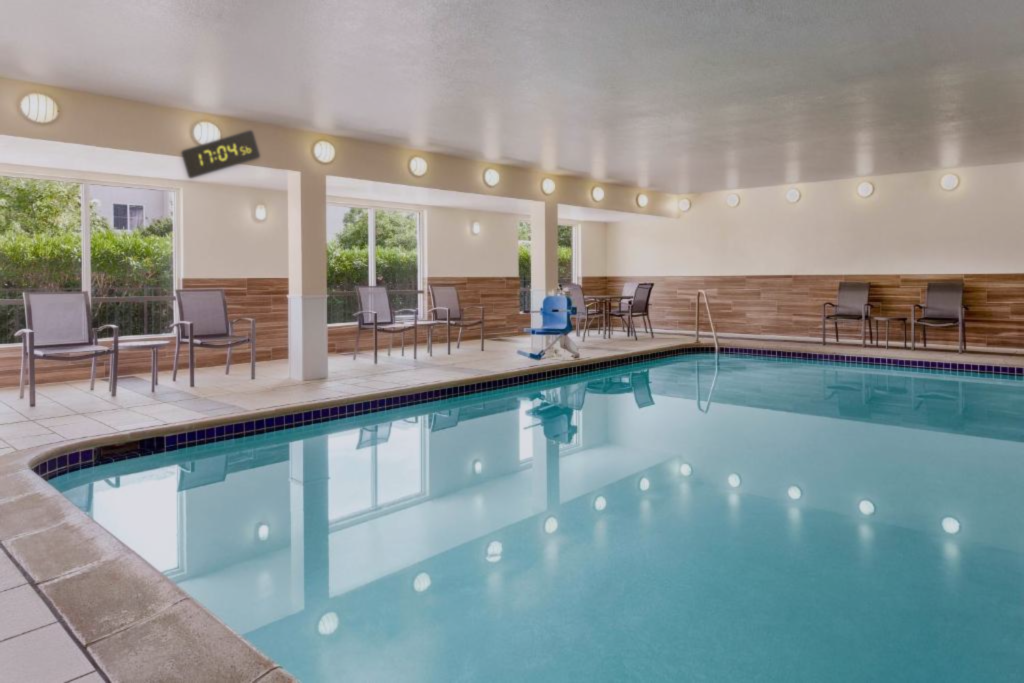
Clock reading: **17:04**
